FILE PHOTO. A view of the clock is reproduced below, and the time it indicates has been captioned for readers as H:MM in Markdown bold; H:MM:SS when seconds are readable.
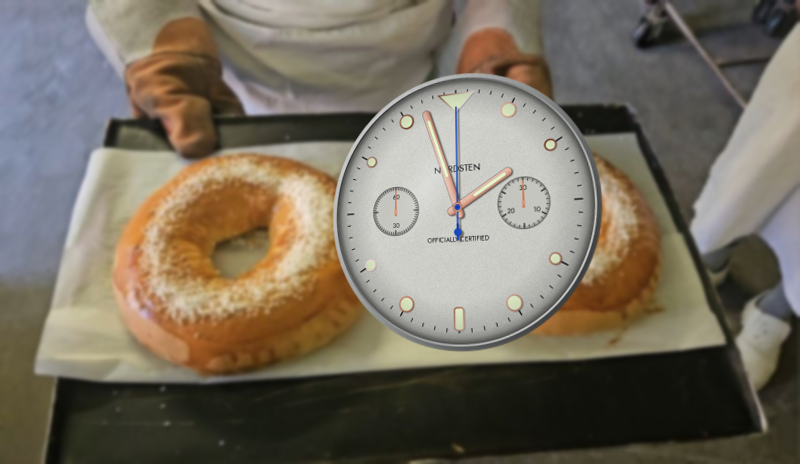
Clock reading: **1:57**
